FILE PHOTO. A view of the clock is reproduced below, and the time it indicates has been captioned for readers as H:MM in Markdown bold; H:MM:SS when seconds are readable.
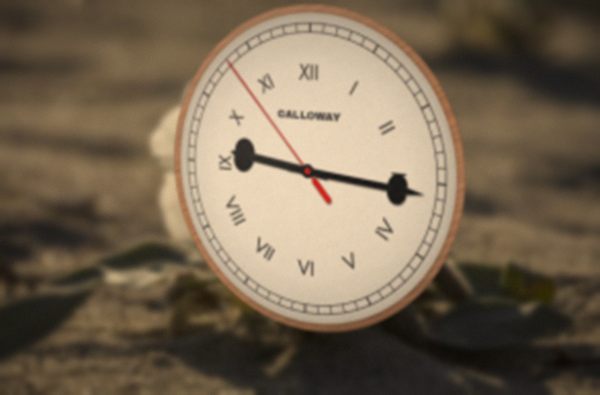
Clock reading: **9:15:53**
